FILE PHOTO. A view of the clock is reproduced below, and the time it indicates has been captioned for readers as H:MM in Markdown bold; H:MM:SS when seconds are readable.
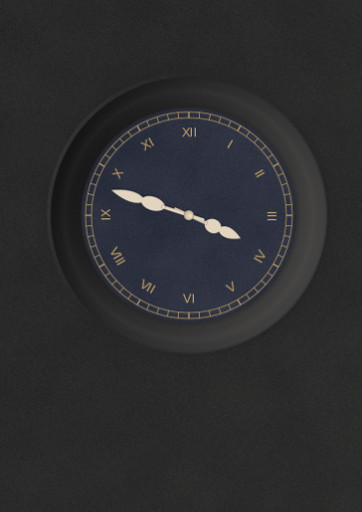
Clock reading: **3:48**
